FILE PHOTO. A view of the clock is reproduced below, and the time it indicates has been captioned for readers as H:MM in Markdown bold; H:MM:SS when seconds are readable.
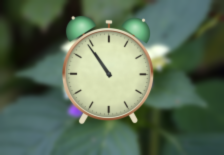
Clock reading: **10:54**
